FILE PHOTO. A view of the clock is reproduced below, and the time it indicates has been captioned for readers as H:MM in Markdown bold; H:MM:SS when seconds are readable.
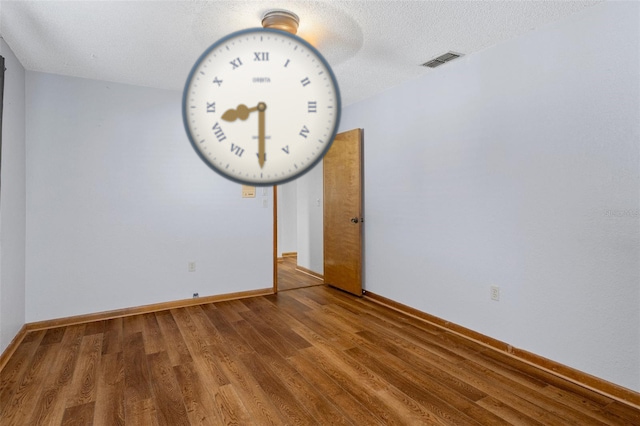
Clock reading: **8:30**
